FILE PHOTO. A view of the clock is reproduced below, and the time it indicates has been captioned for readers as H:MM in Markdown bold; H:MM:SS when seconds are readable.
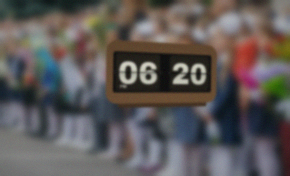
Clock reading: **6:20**
